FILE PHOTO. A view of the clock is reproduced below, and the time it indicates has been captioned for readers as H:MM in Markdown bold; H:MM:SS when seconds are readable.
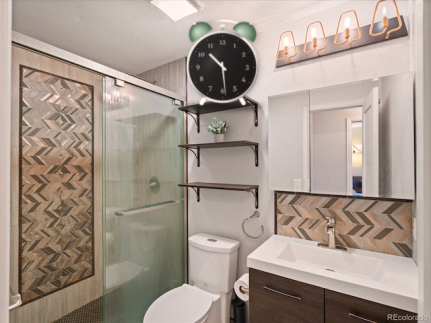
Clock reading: **10:29**
